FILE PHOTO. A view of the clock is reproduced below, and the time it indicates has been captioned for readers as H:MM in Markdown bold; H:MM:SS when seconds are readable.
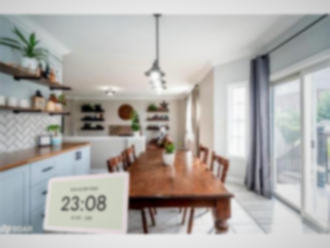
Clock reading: **23:08**
